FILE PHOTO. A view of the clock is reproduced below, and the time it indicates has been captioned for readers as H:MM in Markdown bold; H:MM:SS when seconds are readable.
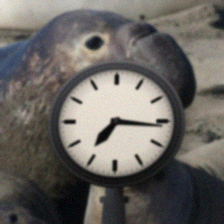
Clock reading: **7:16**
